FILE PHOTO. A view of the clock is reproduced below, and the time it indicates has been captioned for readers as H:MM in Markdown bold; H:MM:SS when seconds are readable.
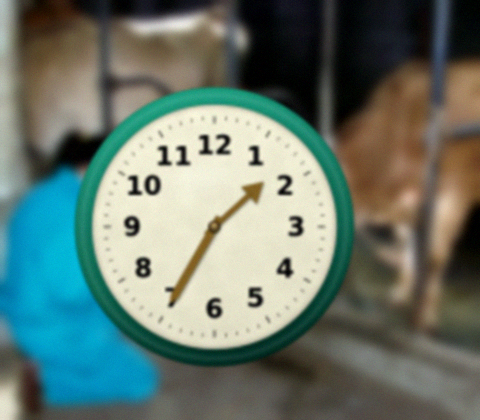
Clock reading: **1:35**
